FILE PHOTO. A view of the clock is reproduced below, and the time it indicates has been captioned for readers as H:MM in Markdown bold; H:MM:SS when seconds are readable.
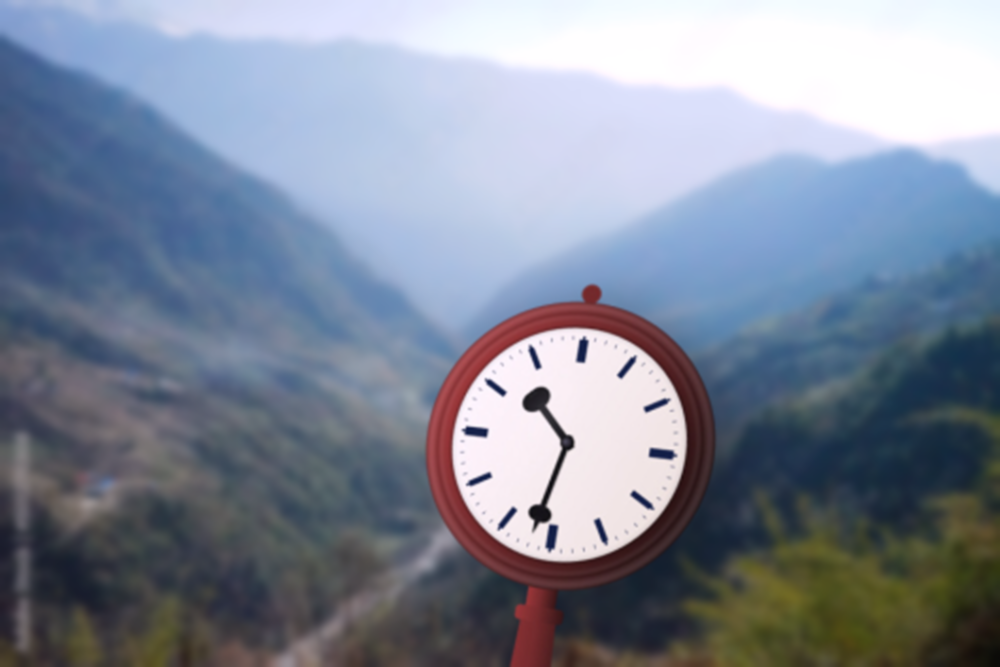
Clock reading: **10:32**
